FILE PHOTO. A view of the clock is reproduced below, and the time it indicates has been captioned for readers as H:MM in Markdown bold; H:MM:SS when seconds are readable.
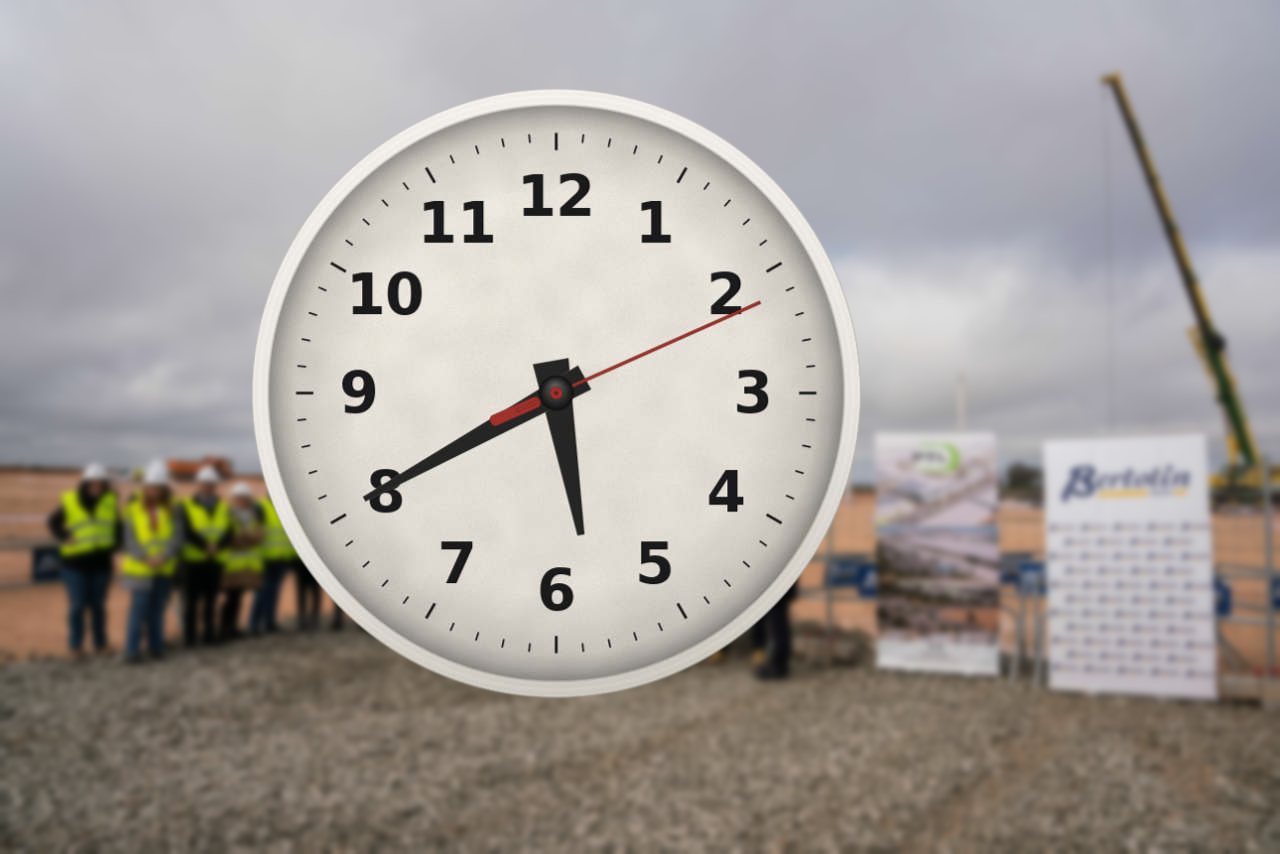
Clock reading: **5:40:11**
